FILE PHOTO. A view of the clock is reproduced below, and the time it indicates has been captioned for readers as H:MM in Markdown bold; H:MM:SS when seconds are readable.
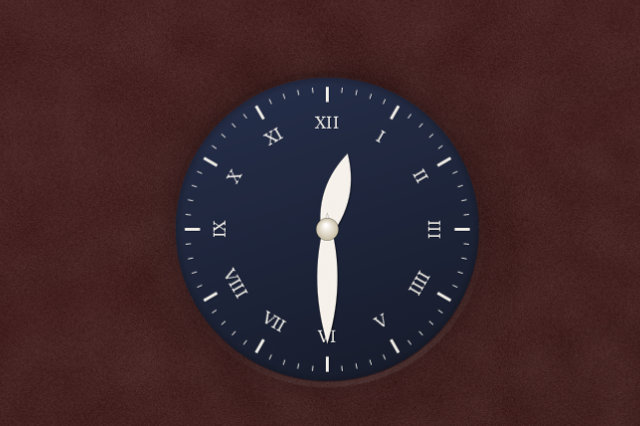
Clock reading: **12:30**
